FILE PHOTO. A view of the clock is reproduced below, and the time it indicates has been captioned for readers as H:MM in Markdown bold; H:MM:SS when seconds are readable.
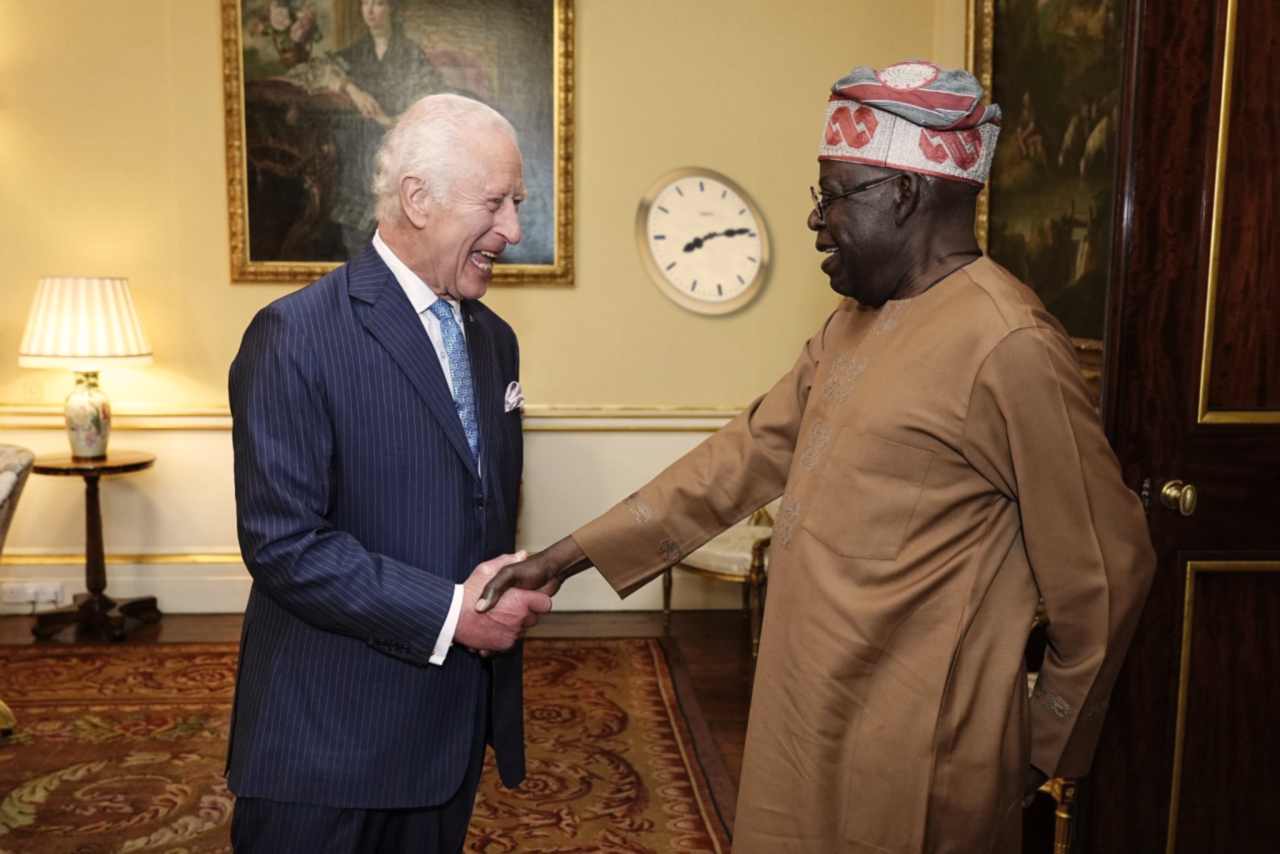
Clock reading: **8:14**
